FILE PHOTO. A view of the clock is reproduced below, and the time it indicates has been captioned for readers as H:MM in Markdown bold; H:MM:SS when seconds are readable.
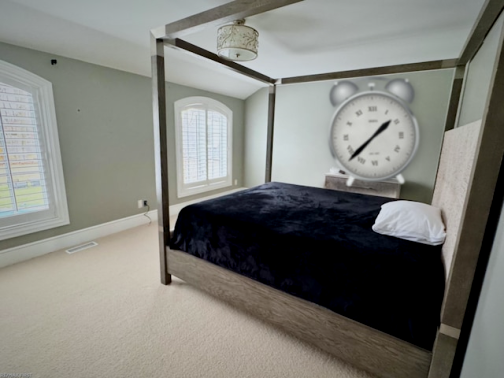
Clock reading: **1:38**
